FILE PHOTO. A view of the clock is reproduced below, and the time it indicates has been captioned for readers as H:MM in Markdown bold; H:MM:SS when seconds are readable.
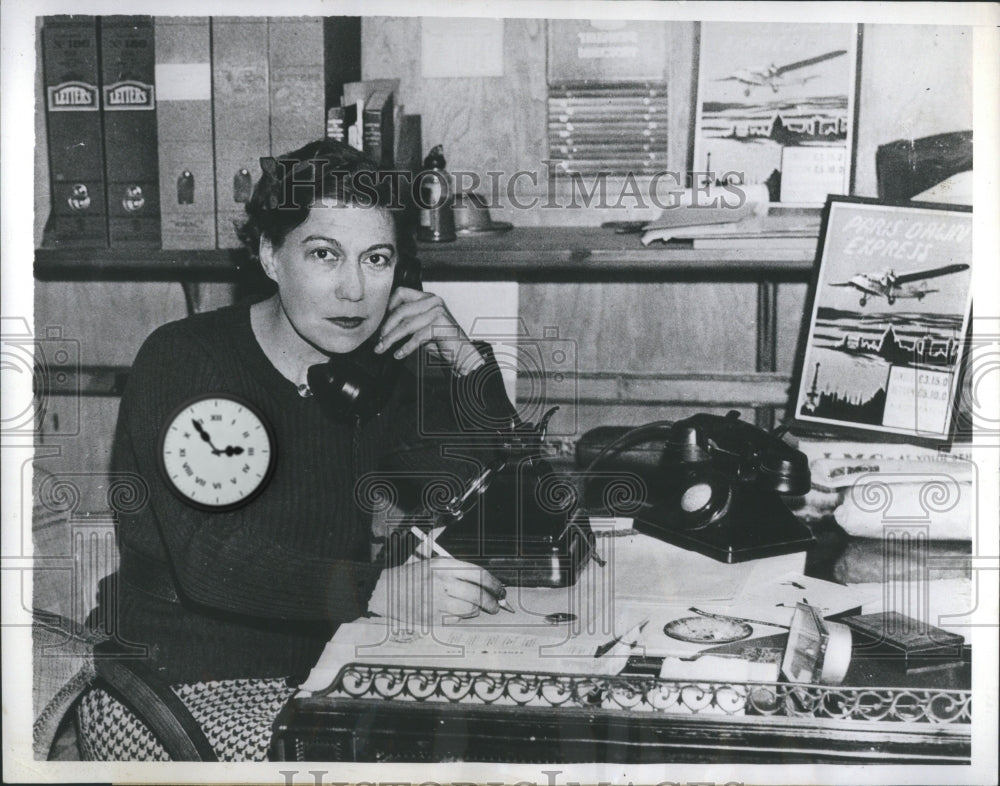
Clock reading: **2:54**
